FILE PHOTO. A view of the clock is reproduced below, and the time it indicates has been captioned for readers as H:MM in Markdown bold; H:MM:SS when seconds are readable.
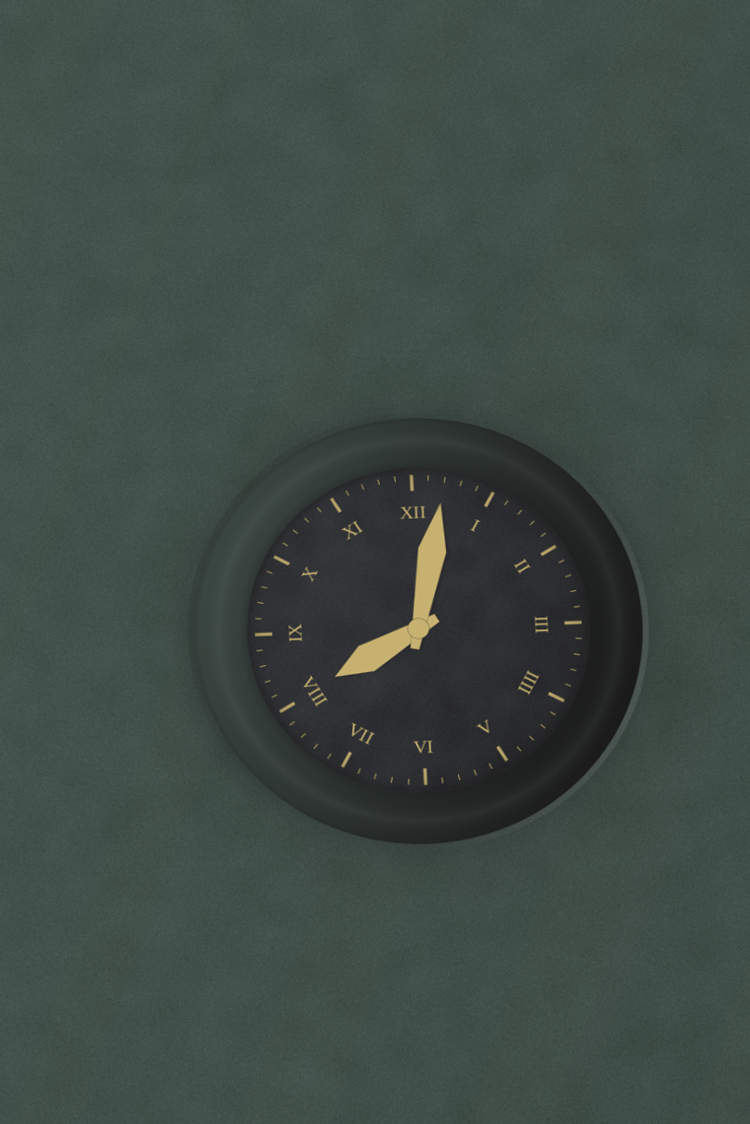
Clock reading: **8:02**
